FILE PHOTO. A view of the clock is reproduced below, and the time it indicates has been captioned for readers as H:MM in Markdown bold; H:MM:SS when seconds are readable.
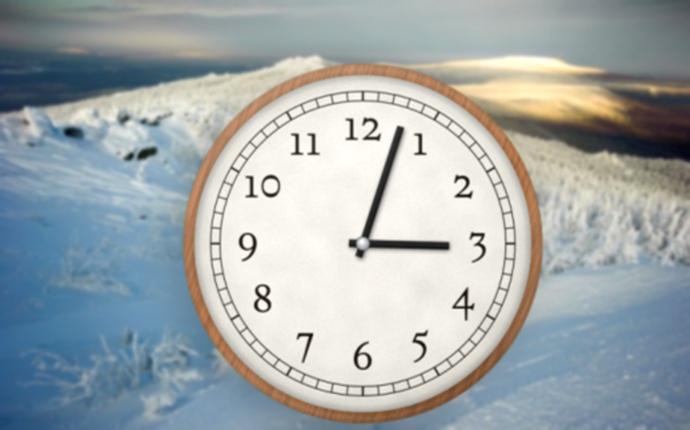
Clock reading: **3:03**
